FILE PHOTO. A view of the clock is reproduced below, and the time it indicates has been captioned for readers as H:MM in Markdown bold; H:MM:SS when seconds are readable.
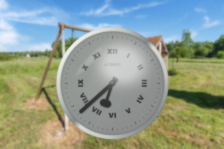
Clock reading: **6:38**
